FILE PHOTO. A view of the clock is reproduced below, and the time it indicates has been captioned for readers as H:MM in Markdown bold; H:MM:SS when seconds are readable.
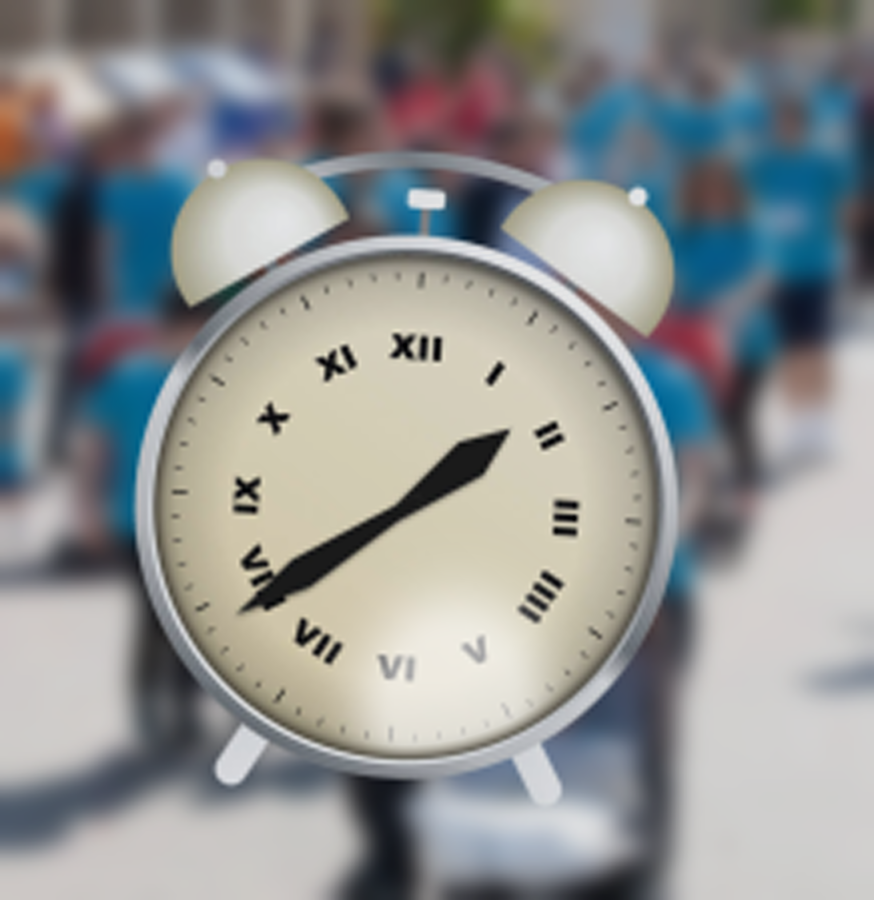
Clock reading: **1:39**
